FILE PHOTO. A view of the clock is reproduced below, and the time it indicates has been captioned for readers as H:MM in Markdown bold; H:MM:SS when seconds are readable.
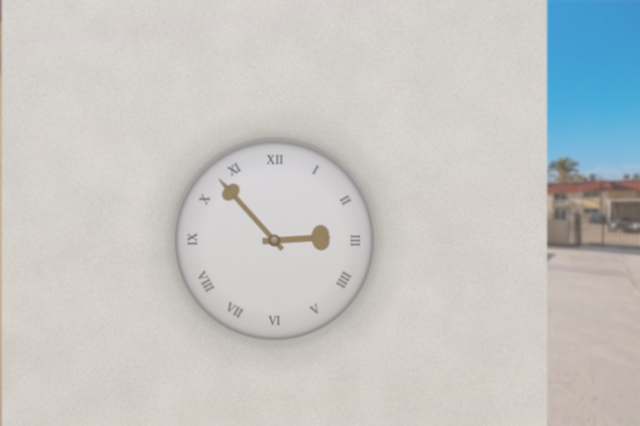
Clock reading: **2:53**
